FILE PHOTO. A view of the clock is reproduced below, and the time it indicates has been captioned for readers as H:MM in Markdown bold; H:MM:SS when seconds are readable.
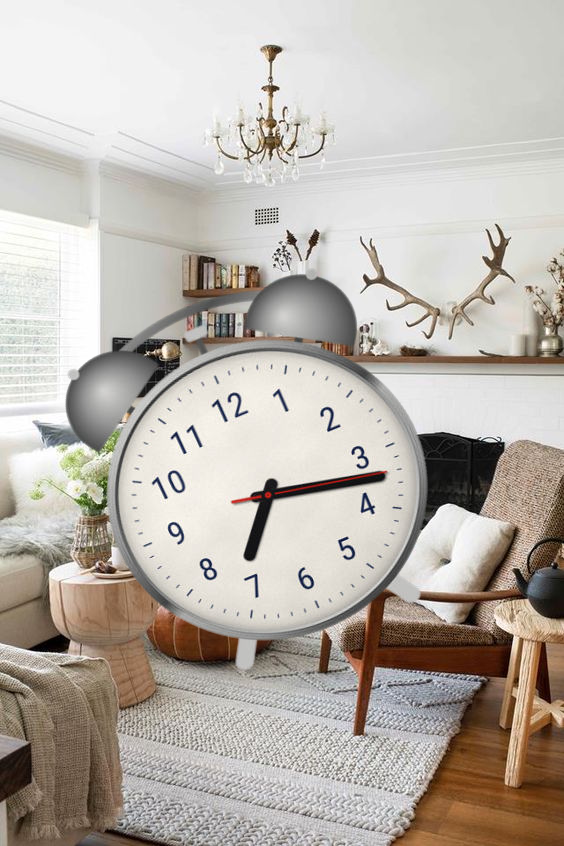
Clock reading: **7:17:17**
